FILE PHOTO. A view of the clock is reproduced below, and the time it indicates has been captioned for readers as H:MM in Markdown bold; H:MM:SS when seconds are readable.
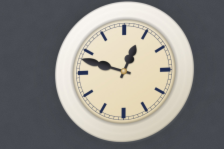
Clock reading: **12:48**
